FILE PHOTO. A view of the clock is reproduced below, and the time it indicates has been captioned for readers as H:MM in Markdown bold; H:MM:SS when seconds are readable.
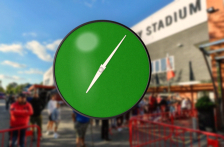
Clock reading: **7:06**
